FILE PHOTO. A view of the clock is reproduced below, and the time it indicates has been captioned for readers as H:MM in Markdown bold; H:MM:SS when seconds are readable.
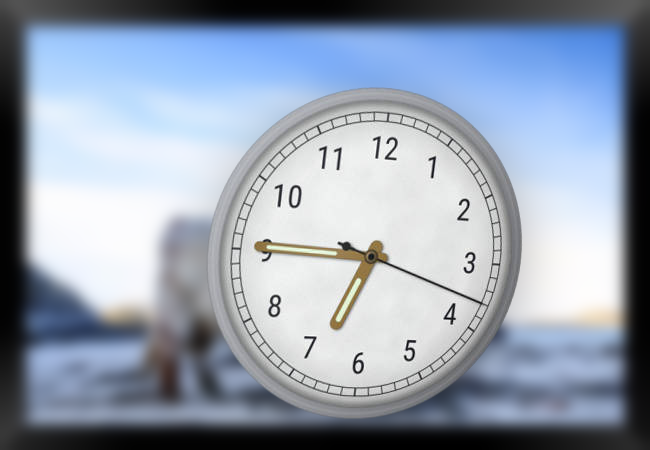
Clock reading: **6:45:18**
